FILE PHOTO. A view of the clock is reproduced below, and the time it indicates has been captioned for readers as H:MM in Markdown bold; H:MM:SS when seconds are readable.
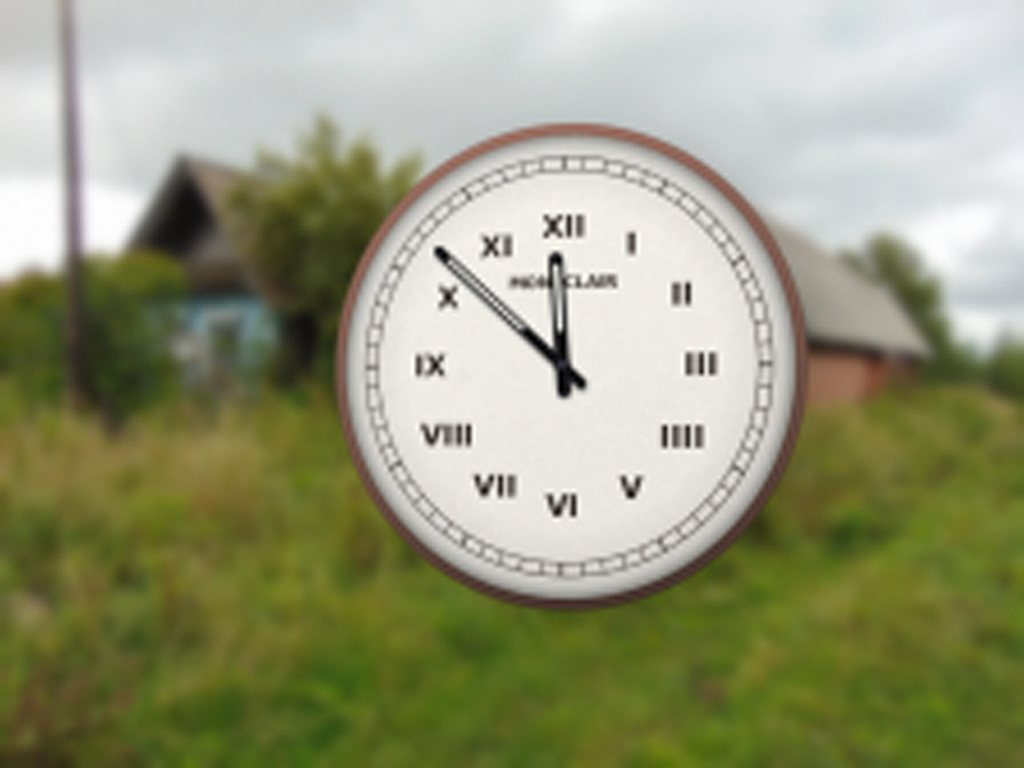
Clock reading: **11:52**
